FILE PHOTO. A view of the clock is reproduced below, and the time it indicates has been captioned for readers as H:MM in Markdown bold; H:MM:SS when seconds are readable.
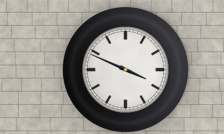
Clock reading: **3:49**
